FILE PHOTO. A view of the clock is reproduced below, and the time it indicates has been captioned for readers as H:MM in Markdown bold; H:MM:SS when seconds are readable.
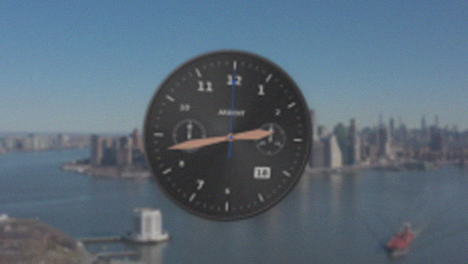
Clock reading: **2:43**
